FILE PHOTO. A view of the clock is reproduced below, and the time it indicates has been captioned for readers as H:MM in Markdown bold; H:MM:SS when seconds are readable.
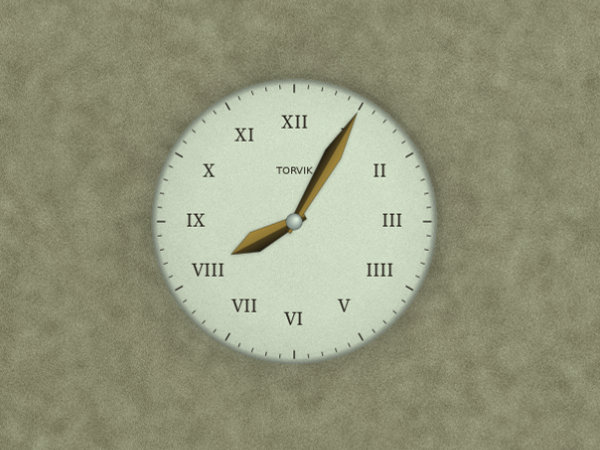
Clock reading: **8:05**
